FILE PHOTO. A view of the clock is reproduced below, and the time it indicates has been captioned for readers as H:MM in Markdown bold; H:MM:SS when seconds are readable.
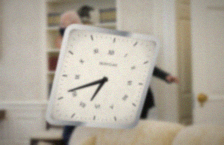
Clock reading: **6:41**
